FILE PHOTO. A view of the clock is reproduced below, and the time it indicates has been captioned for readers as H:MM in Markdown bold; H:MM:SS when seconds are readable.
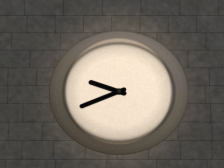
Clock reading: **9:41**
